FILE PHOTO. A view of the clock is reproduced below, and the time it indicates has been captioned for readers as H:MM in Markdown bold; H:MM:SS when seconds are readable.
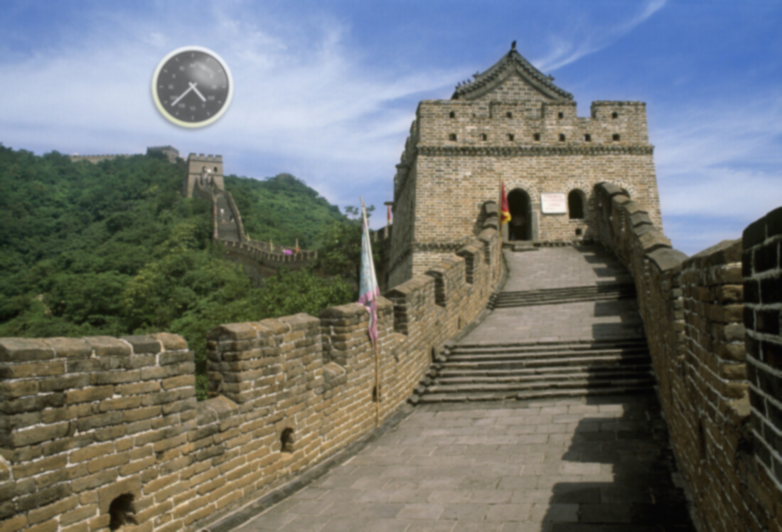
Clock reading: **4:38**
